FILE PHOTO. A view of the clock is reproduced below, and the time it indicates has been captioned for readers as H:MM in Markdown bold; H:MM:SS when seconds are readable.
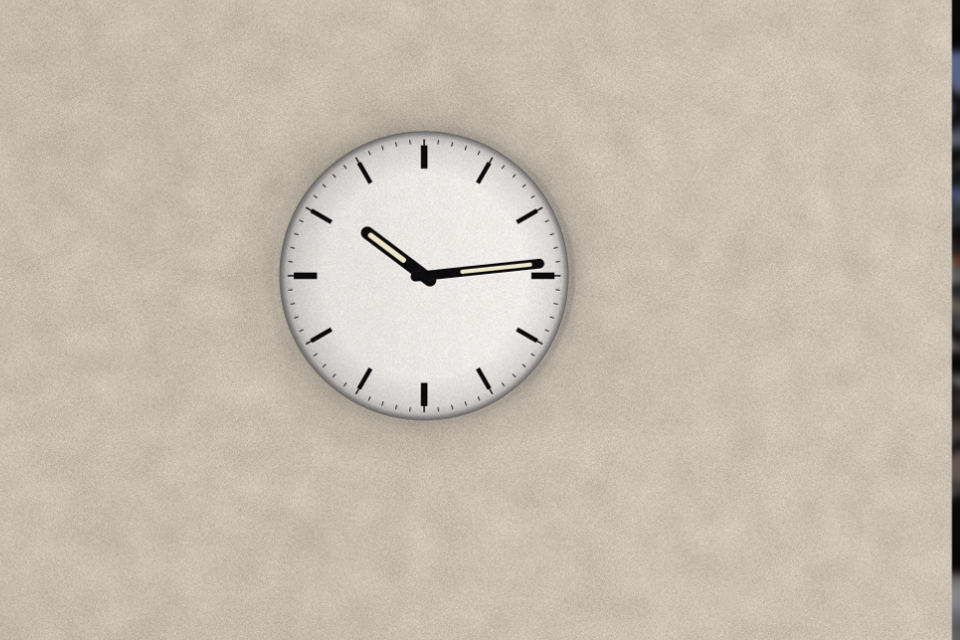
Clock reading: **10:14**
